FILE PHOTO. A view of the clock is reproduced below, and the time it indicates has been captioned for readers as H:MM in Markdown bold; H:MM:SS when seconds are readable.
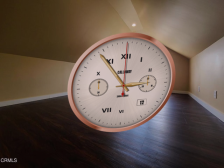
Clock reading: **2:54**
